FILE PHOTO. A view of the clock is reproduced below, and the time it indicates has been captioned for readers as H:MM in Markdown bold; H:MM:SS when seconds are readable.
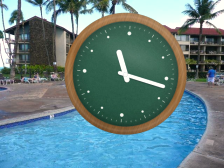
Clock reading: **11:17**
